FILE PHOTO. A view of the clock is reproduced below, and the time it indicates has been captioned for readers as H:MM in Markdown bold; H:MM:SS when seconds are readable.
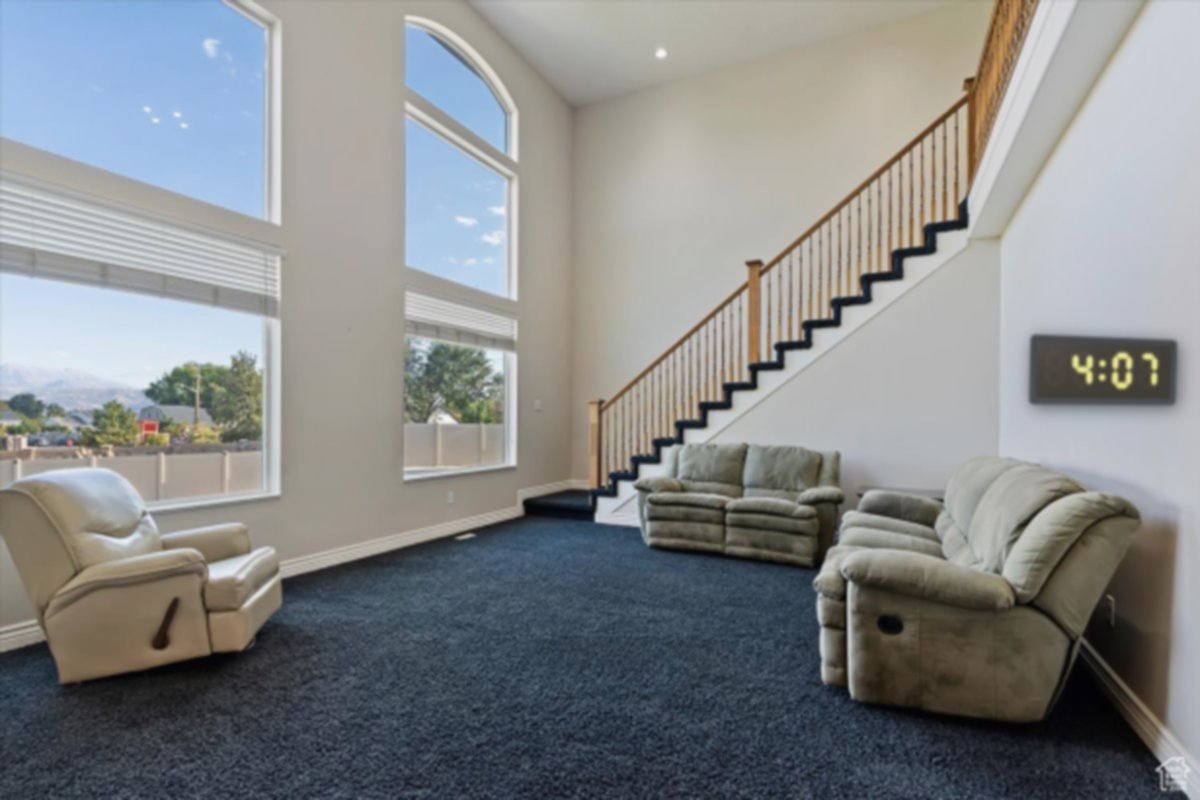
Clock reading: **4:07**
